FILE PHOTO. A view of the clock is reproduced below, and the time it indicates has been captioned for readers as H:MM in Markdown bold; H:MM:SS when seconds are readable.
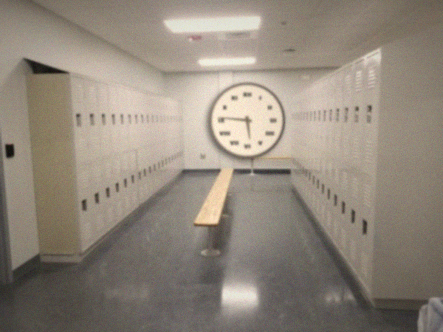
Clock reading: **5:46**
